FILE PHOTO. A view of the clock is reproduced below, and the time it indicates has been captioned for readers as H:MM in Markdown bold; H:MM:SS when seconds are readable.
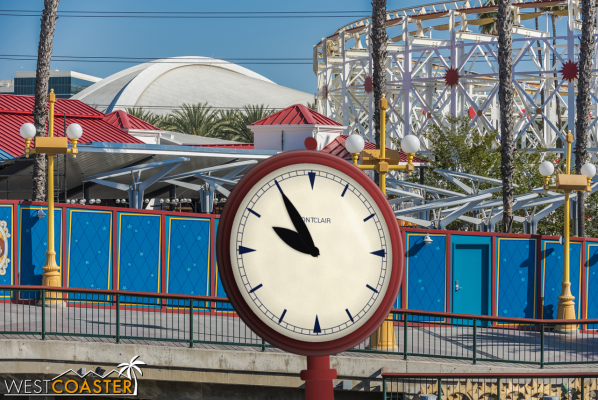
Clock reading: **9:55**
